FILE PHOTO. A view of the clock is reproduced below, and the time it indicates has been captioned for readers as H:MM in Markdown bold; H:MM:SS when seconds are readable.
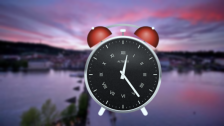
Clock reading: **12:24**
